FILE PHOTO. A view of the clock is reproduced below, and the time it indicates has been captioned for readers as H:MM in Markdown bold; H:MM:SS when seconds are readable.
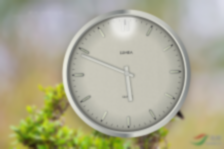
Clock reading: **5:49**
